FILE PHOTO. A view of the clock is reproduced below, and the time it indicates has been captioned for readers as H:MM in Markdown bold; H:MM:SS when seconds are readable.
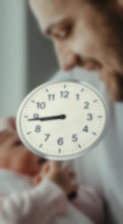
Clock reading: **8:44**
